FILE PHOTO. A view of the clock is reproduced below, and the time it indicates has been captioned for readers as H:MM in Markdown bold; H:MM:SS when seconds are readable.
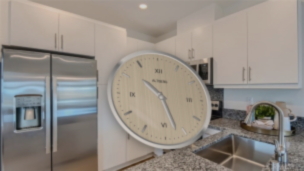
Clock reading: **10:27**
